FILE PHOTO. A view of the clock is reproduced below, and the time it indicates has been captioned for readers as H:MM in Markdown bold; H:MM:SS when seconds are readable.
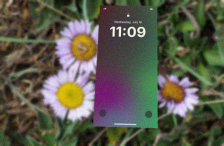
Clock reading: **11:09**
